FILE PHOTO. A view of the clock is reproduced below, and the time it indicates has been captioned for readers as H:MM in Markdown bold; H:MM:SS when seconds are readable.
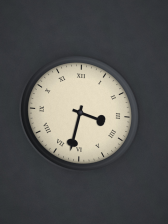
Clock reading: **3:32**
